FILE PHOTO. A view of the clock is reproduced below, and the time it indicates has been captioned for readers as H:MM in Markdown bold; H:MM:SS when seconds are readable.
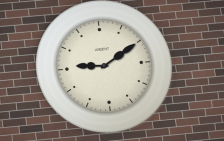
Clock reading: **9:10**
